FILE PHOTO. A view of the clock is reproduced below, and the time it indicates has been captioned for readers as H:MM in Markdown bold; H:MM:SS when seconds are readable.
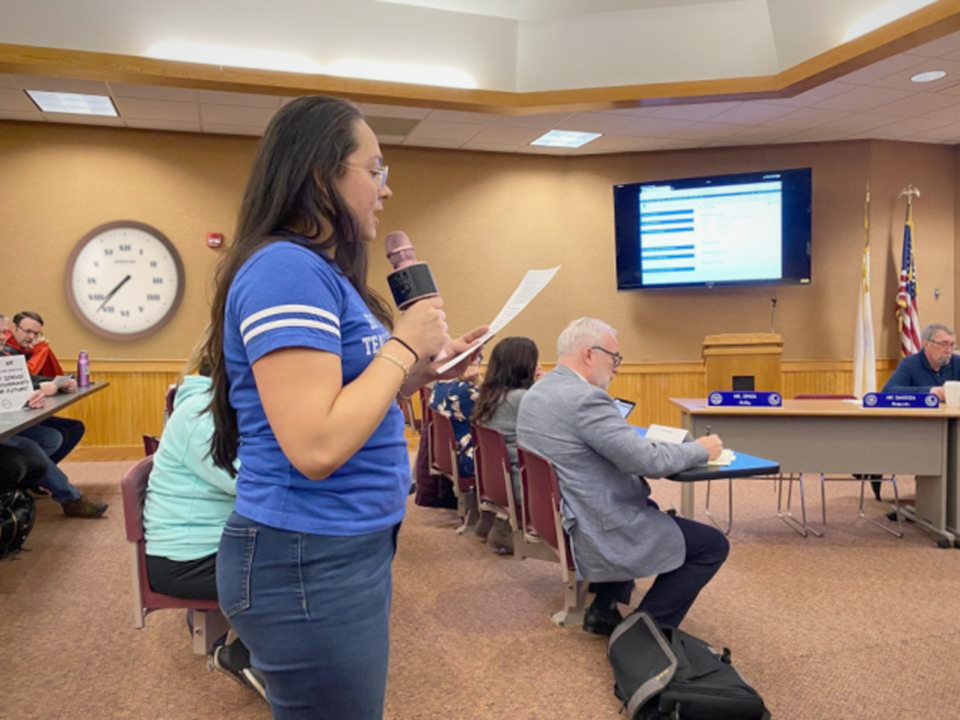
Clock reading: **7:37**
